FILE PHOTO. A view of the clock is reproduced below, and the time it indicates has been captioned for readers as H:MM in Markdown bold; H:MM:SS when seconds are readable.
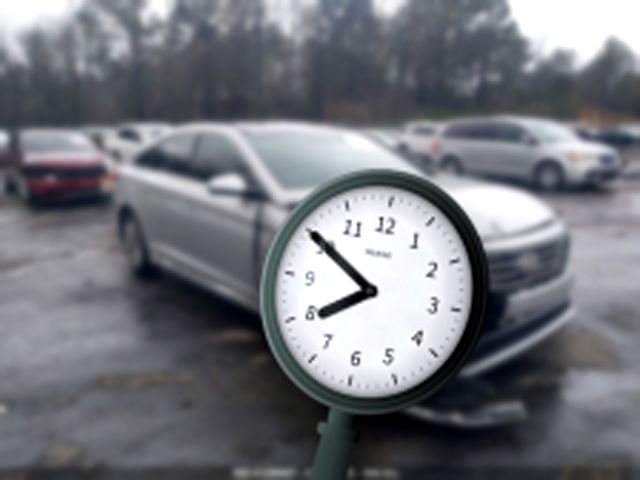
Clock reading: **7:50**
